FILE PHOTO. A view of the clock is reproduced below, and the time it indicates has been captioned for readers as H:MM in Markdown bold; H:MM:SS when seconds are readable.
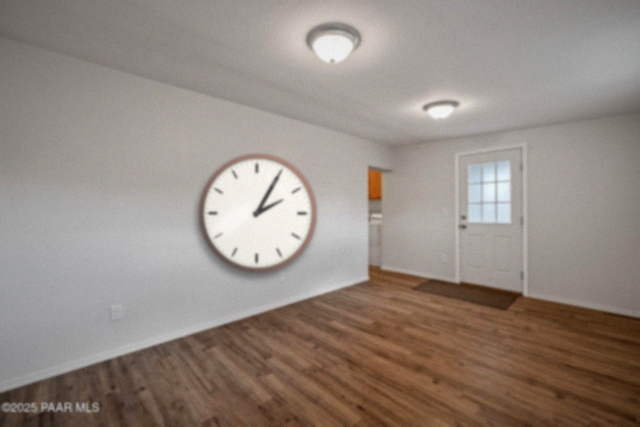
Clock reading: **2:05**
